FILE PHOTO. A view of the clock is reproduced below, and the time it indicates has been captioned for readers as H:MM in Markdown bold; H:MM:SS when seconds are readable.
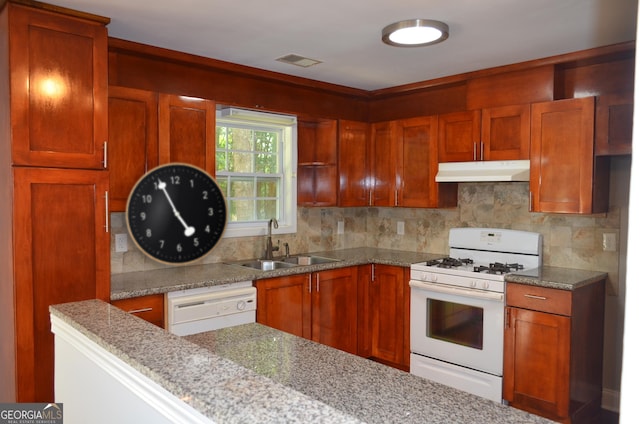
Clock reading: **4:56**
